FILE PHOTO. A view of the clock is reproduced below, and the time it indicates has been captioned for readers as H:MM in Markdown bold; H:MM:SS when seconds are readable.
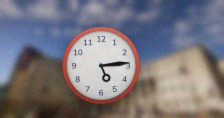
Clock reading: **5:14**
